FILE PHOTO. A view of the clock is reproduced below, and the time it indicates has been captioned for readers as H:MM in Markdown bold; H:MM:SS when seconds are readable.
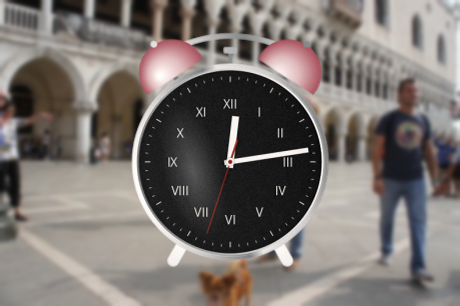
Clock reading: **12:13:33**
